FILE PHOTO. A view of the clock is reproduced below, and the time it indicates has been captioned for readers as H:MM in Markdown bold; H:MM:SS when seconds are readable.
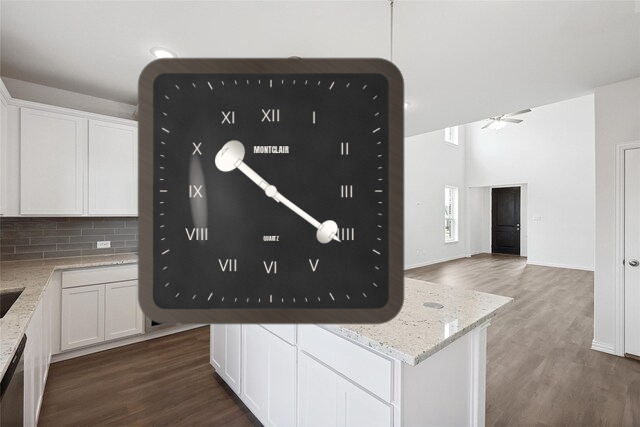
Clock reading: **10:21**
